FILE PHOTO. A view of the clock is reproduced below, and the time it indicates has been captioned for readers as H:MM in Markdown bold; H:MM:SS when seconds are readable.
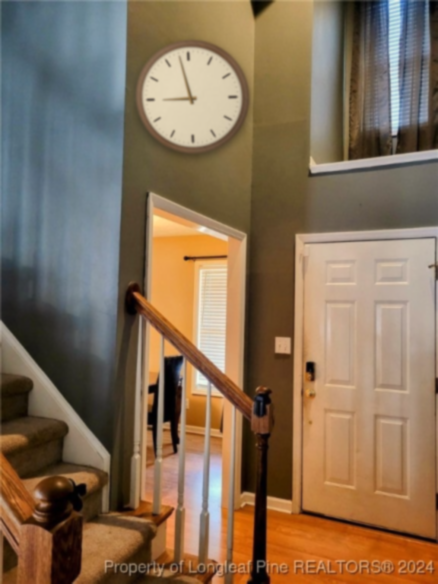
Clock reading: **8:58**
